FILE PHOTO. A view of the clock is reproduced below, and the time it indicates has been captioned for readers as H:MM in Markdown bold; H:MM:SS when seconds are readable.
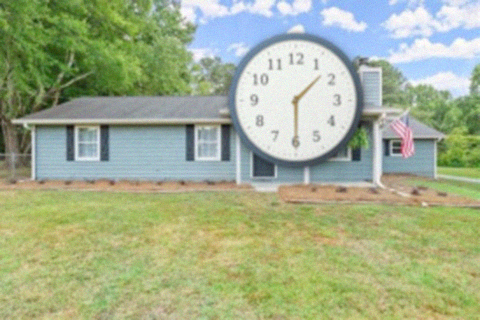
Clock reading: **1:30**
